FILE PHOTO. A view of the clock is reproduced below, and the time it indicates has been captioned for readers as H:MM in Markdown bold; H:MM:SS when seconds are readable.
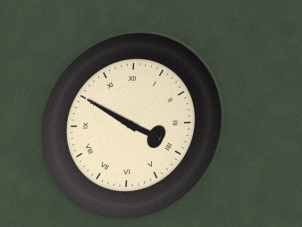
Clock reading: **3:50**
